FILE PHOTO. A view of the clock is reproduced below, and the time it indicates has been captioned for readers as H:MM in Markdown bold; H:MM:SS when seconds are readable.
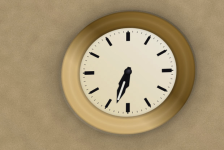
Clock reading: **6:33**
